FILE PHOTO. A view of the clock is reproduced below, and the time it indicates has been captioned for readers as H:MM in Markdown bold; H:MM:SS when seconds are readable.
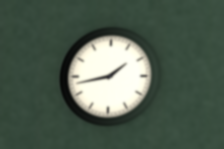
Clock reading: **1:43**
